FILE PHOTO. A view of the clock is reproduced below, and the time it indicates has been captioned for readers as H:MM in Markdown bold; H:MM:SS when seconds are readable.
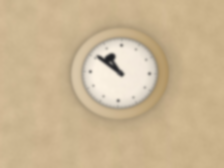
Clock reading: **10:51**
